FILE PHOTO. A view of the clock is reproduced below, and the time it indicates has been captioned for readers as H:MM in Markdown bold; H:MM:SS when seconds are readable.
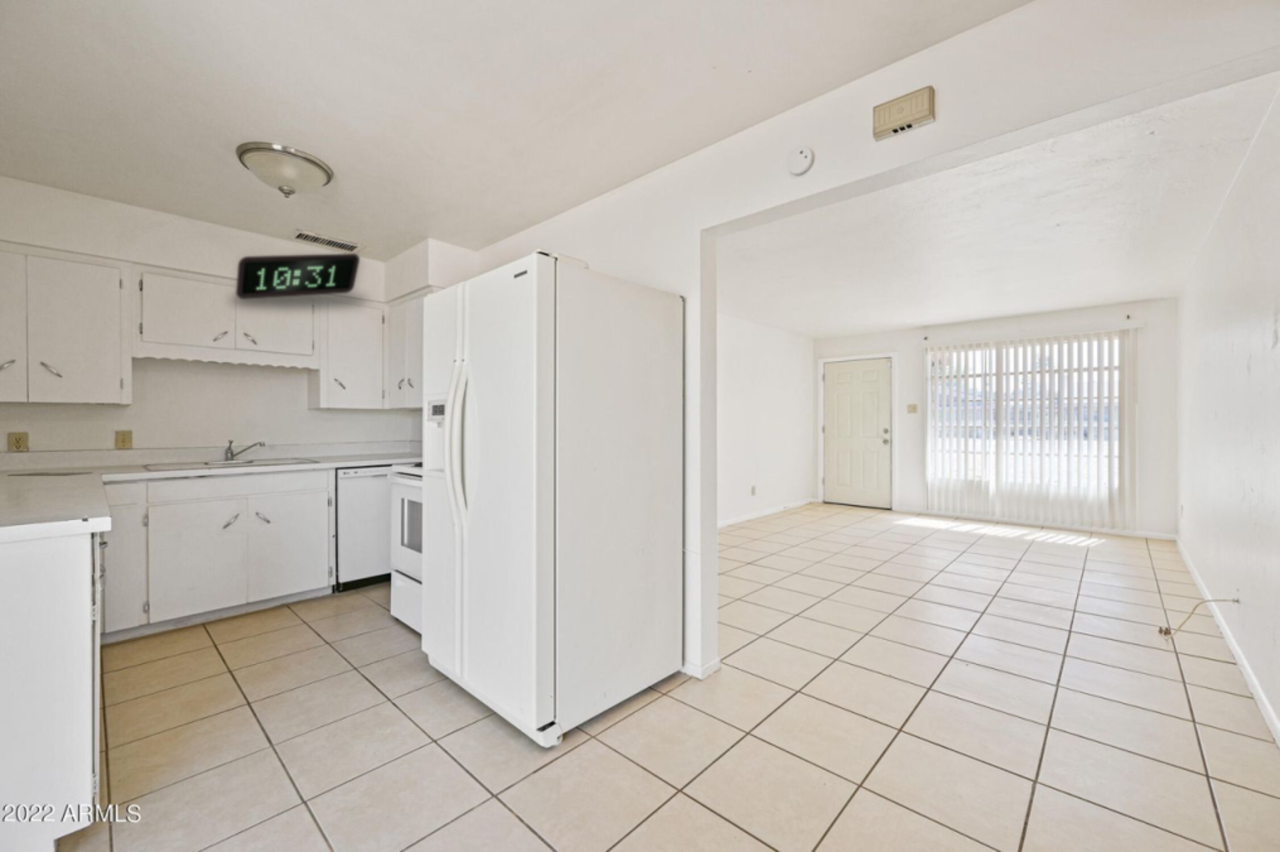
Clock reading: **10:31**
